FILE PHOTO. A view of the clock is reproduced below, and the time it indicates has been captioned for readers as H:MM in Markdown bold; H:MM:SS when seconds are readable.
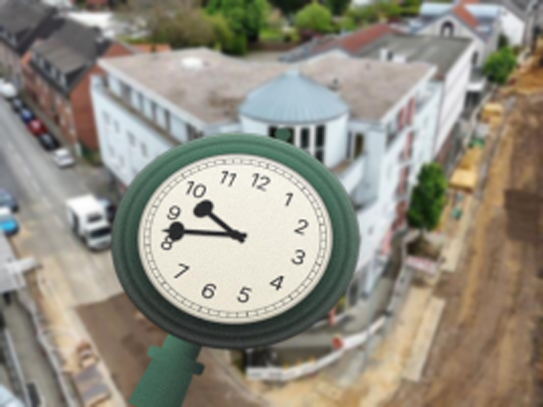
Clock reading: **9:42**
